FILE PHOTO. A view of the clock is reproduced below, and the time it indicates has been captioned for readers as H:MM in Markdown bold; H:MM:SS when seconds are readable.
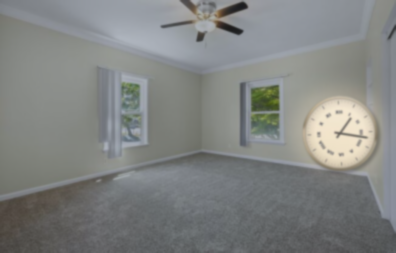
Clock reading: **1:17**
